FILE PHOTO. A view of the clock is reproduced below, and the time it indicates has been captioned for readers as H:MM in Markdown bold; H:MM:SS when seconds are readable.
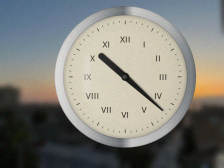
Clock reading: **10:22**
